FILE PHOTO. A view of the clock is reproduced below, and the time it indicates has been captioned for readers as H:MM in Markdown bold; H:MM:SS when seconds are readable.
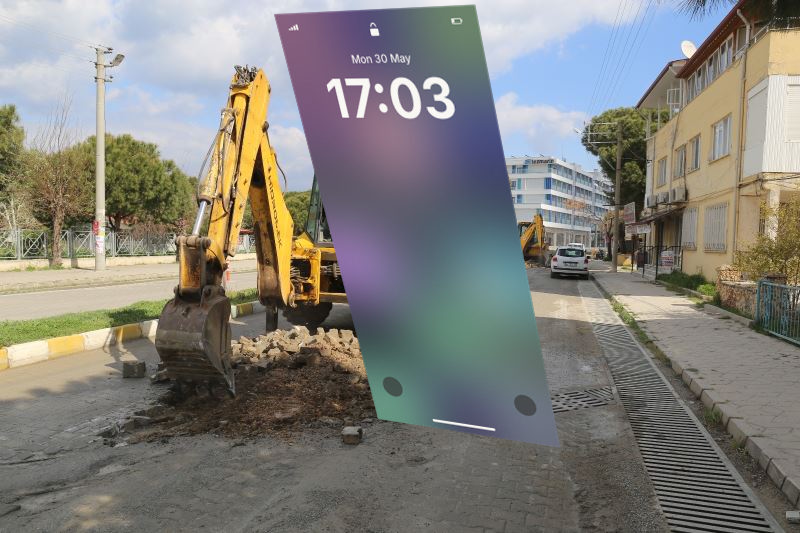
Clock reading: **17:03**
